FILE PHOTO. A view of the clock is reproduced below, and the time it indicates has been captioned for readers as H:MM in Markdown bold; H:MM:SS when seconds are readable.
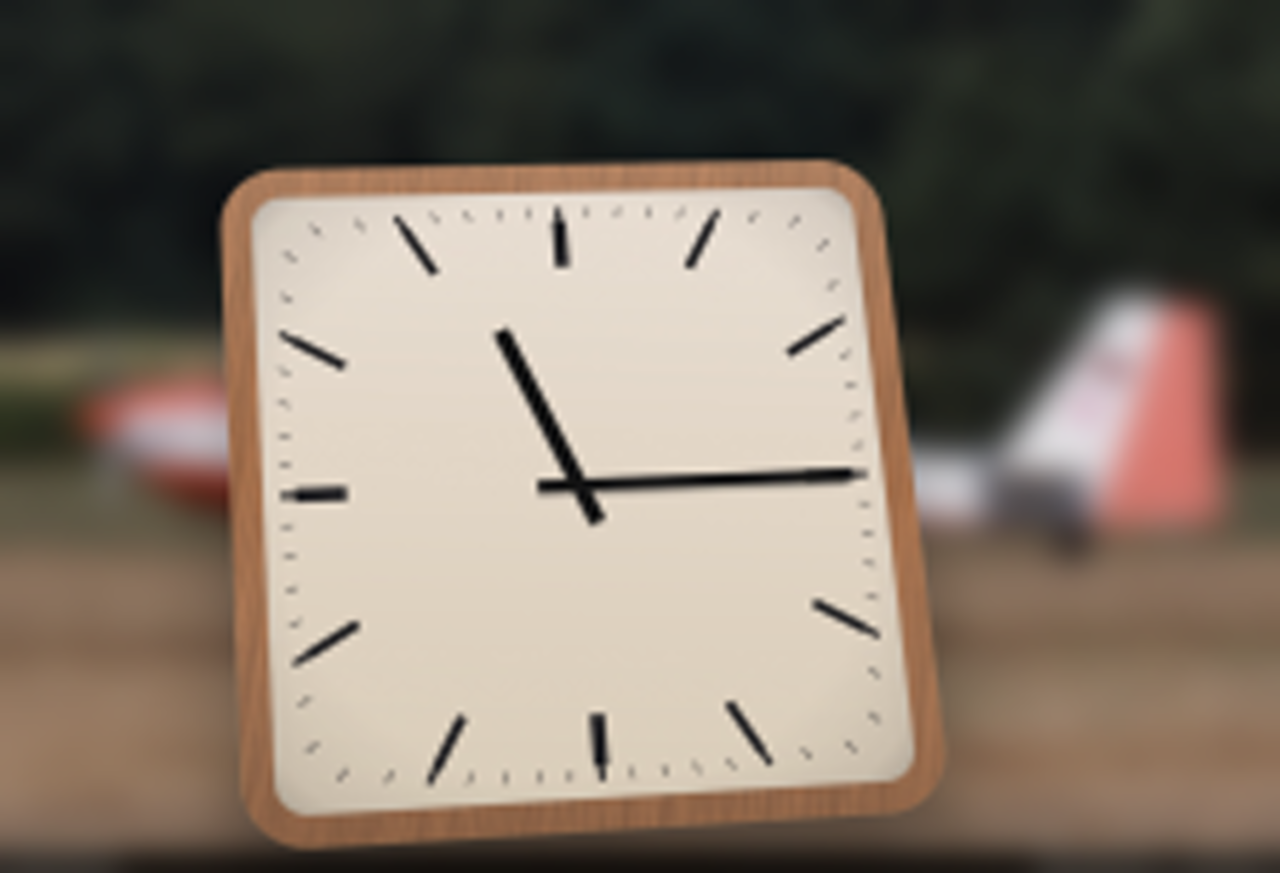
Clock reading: **11:15**
